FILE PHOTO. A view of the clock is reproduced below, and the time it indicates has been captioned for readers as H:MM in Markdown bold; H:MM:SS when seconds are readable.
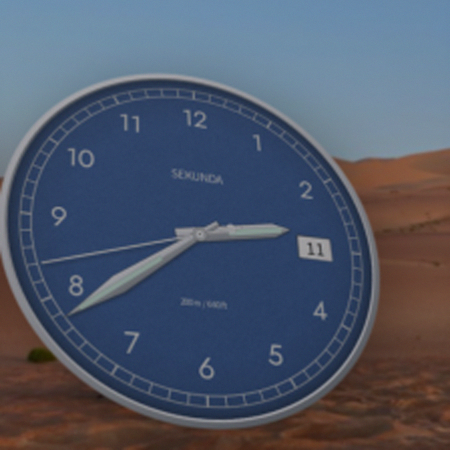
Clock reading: **2:38:42**
